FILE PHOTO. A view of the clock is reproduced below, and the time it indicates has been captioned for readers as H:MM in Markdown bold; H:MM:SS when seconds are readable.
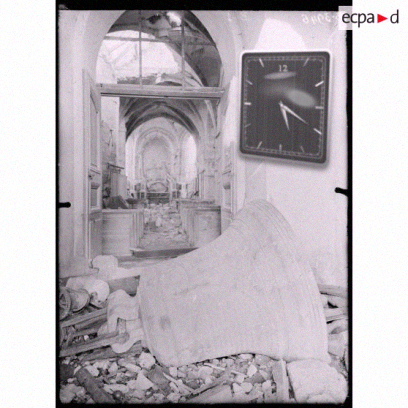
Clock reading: **5:20**
